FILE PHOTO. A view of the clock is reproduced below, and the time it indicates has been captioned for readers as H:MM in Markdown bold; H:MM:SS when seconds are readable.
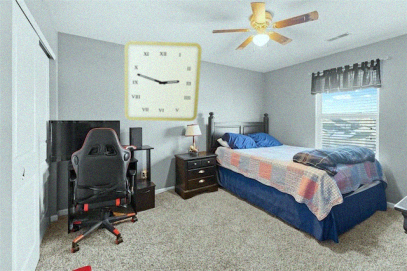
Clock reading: **2:48**
